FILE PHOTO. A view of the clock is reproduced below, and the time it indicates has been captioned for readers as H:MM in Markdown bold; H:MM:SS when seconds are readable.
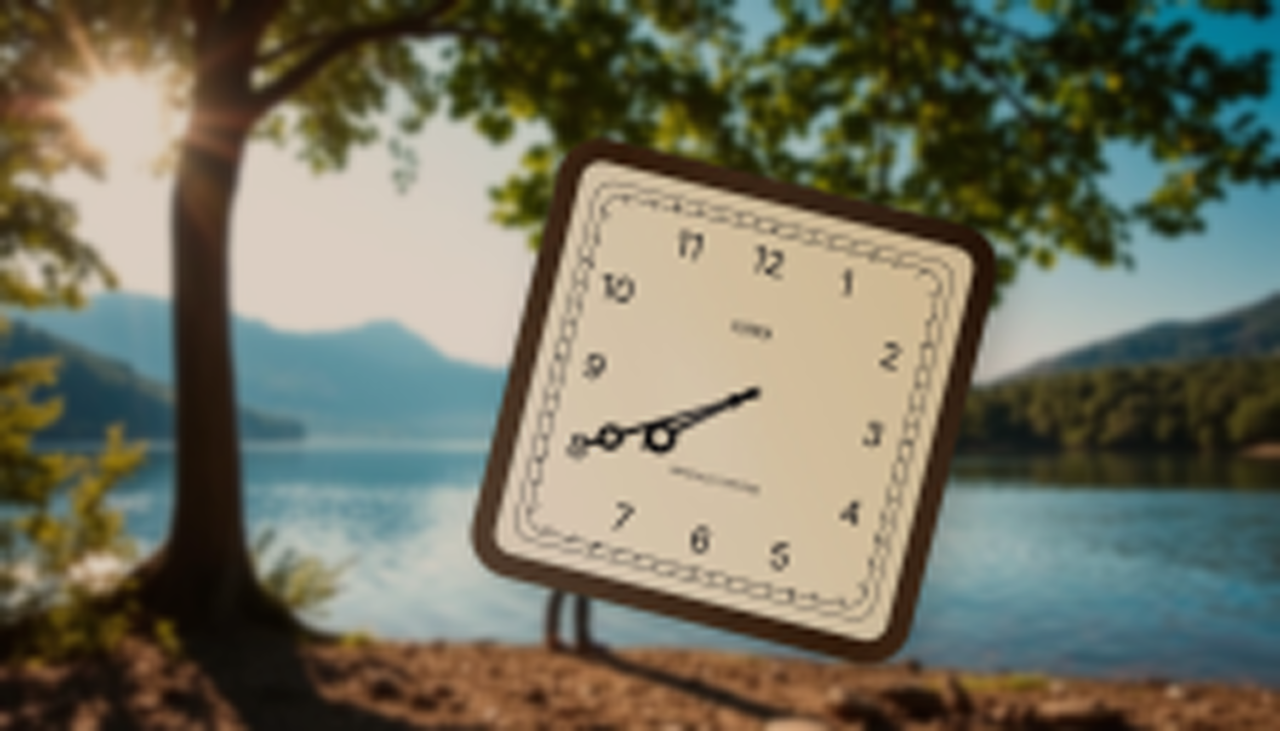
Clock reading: **7:40**
